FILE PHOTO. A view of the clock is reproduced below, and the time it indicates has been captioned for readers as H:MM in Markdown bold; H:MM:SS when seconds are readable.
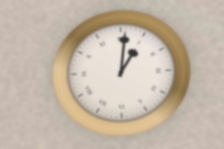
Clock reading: **1:01**
